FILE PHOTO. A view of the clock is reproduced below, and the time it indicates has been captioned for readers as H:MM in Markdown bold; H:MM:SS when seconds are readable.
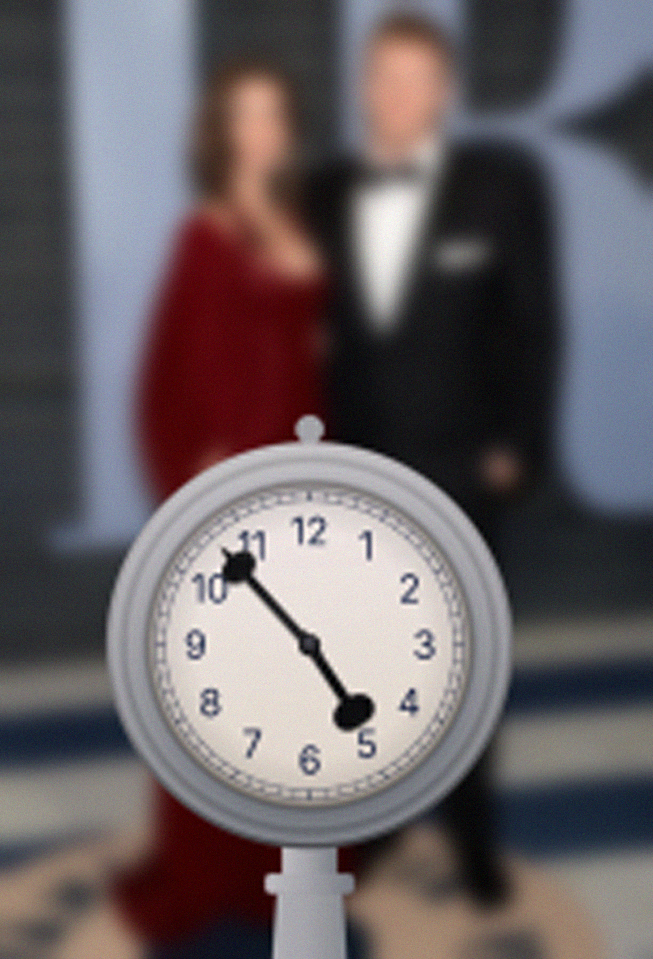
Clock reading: **4:53**
